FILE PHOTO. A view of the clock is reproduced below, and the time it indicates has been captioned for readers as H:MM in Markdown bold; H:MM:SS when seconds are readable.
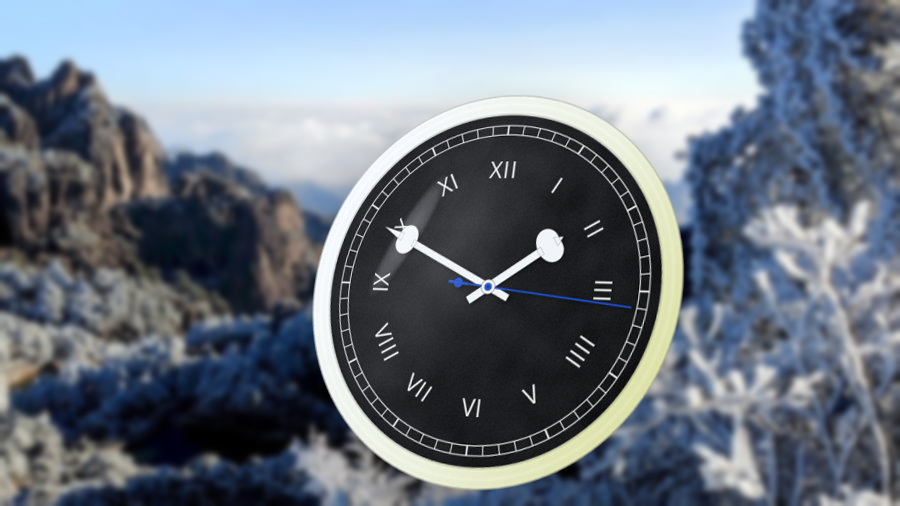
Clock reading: **1:49:16**
